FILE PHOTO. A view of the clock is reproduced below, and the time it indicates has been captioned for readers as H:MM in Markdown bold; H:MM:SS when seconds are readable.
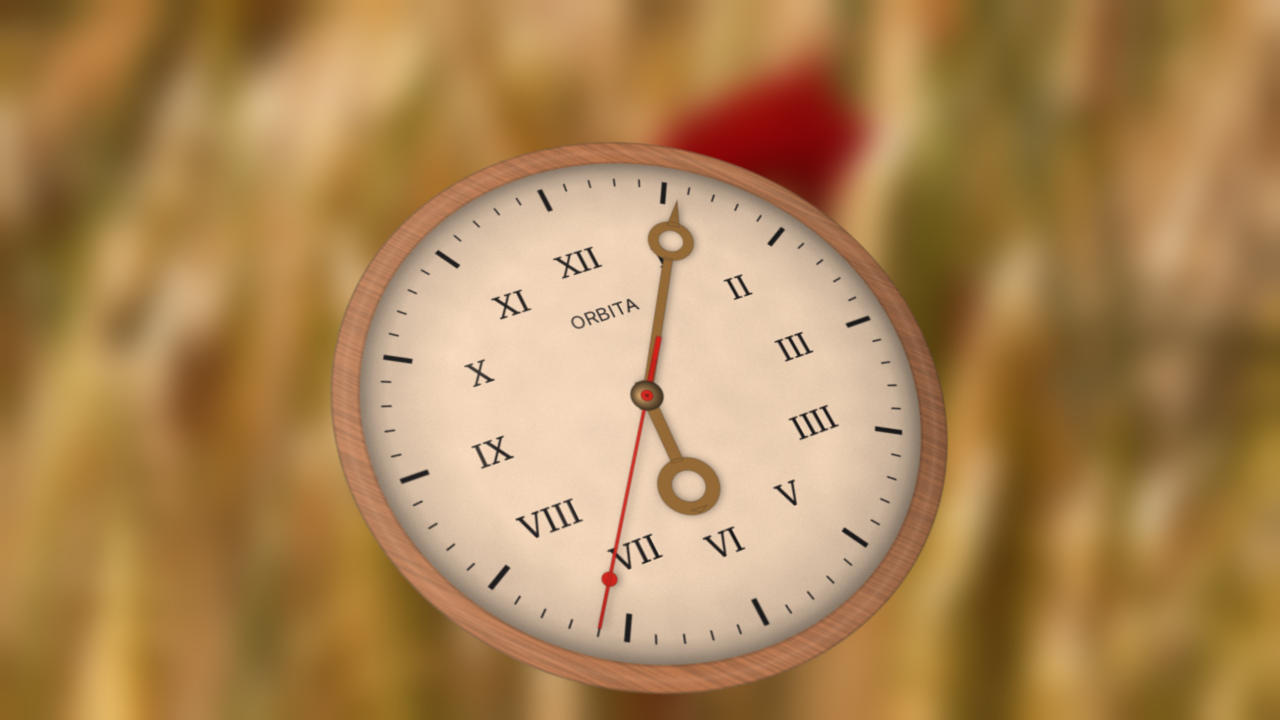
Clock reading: **6:05:36**
